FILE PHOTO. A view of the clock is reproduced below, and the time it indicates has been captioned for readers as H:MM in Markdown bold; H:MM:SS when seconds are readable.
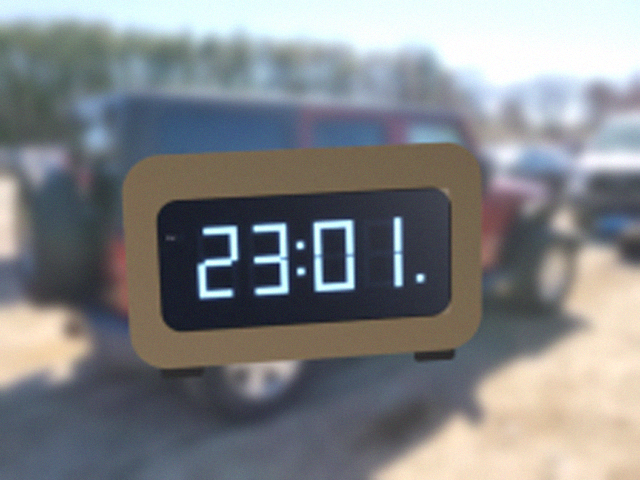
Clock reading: **23:01**
